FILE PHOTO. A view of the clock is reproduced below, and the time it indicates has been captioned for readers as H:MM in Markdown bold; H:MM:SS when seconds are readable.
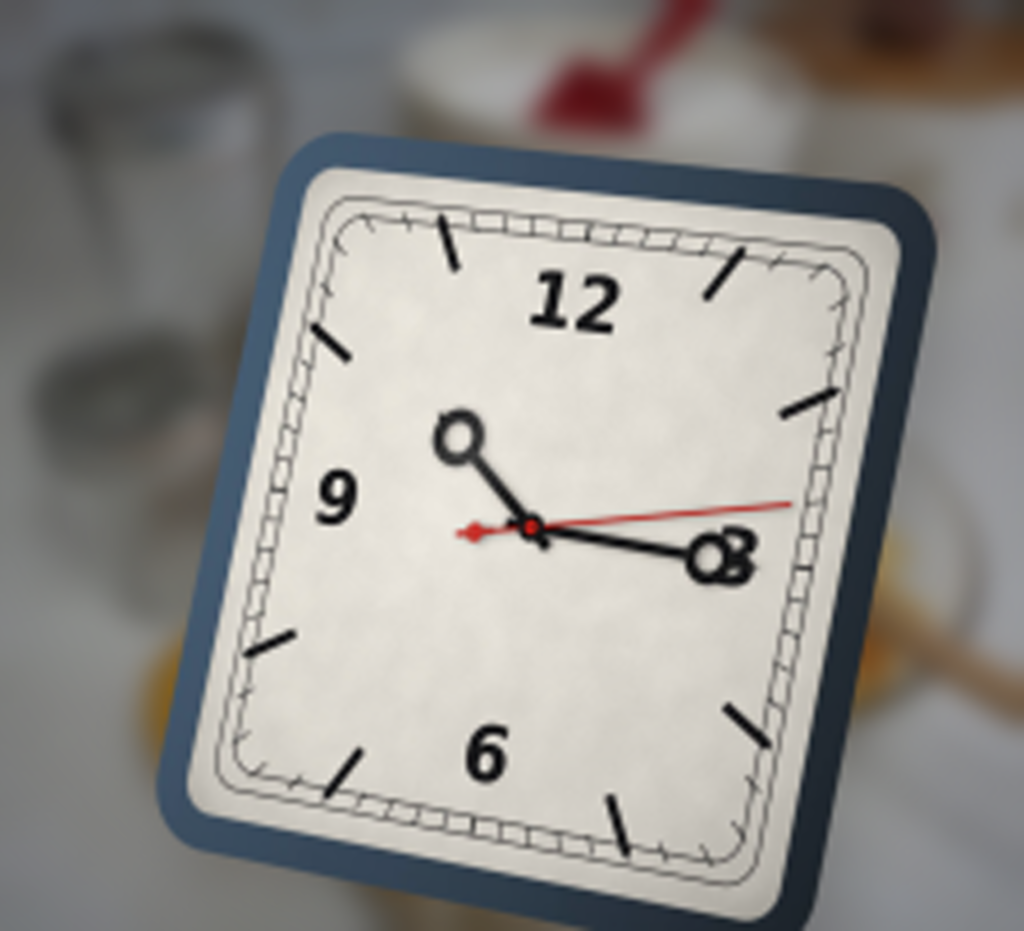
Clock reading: **10:15:13**
